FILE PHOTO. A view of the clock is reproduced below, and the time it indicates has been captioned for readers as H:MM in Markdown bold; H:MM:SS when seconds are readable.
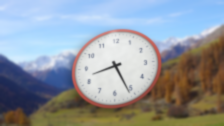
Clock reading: **8:26**
